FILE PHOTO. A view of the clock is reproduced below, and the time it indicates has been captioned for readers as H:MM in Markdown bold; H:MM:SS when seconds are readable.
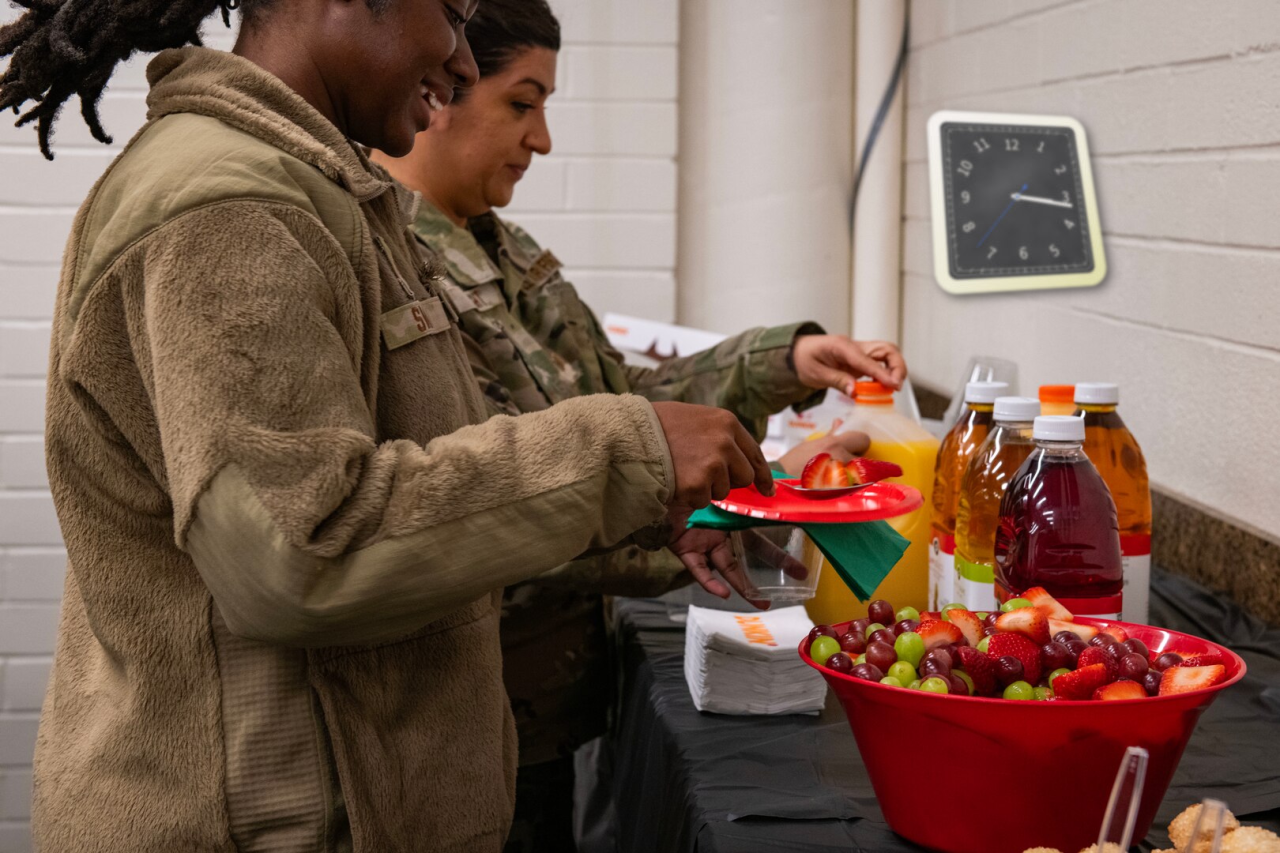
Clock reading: **3:16:37**
